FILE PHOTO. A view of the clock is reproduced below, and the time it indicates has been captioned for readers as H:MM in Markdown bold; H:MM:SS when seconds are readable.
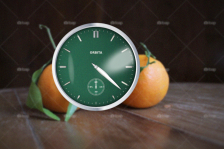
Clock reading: **4:22**
